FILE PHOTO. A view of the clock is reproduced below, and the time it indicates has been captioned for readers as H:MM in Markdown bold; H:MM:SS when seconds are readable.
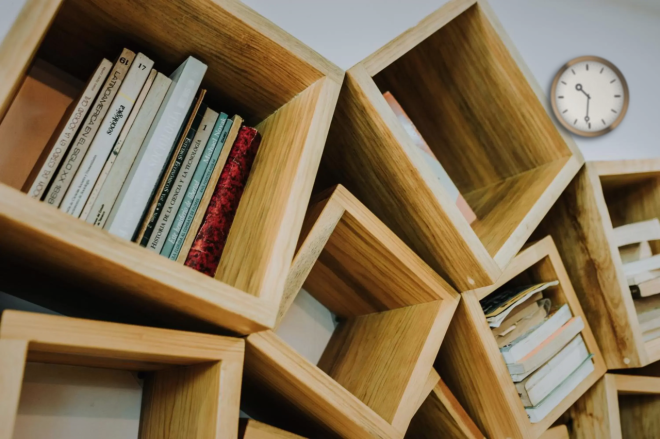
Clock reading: **10:31**
